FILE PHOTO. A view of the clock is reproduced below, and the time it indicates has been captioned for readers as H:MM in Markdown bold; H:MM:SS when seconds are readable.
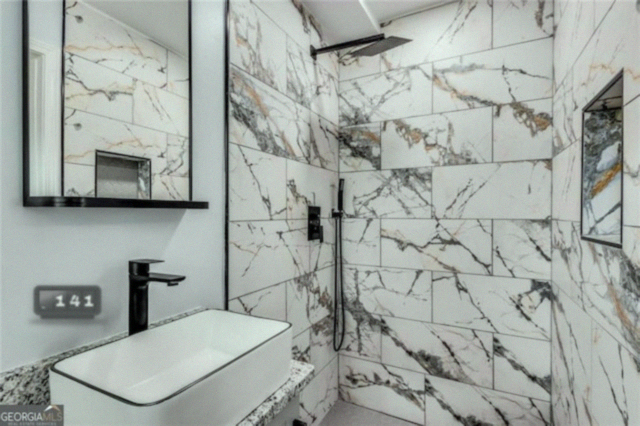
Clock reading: **1:41**
